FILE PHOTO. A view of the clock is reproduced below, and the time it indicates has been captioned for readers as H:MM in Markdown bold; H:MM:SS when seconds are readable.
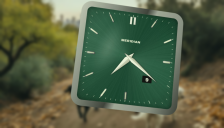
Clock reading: **7:21**
